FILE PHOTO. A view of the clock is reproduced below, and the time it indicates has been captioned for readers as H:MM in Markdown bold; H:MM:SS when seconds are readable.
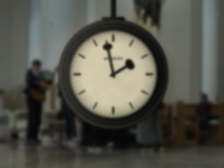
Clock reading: **1:58**
